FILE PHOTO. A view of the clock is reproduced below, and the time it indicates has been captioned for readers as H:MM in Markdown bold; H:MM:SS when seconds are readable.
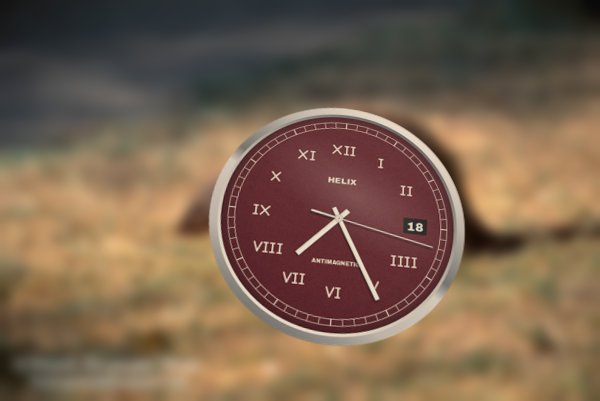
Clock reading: **7:25:17**
